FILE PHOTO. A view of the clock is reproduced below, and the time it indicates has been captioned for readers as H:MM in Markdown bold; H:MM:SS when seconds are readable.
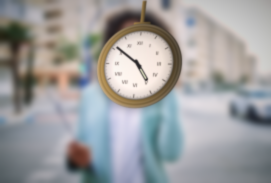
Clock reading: **4:51**
